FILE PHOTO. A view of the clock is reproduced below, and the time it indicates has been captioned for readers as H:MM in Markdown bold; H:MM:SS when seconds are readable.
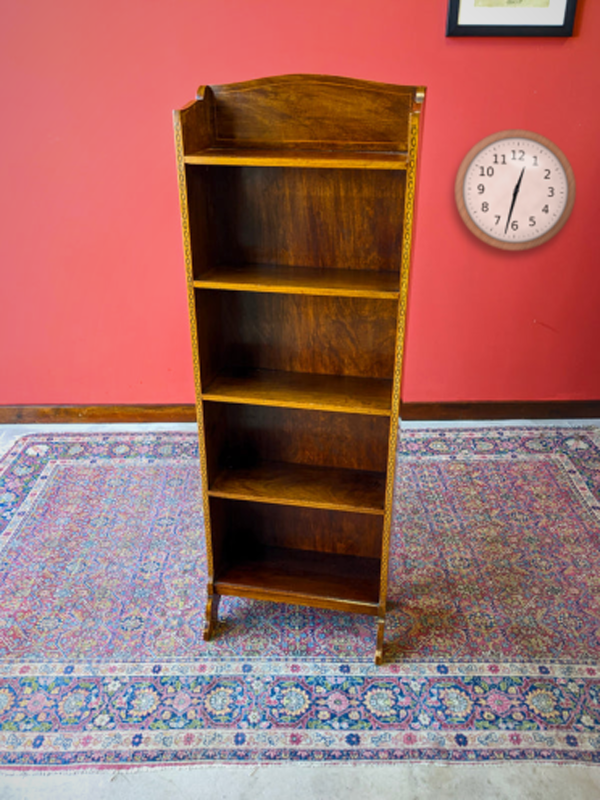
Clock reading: **12:32**
